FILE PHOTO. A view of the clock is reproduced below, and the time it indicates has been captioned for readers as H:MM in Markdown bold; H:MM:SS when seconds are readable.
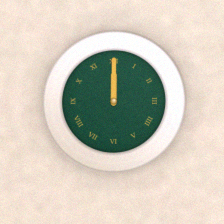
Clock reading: **12:00**
